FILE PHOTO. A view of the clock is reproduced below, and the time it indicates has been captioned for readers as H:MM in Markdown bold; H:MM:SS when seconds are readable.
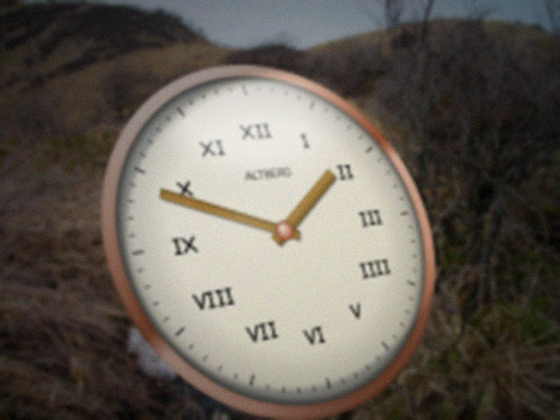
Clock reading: **1:49**
